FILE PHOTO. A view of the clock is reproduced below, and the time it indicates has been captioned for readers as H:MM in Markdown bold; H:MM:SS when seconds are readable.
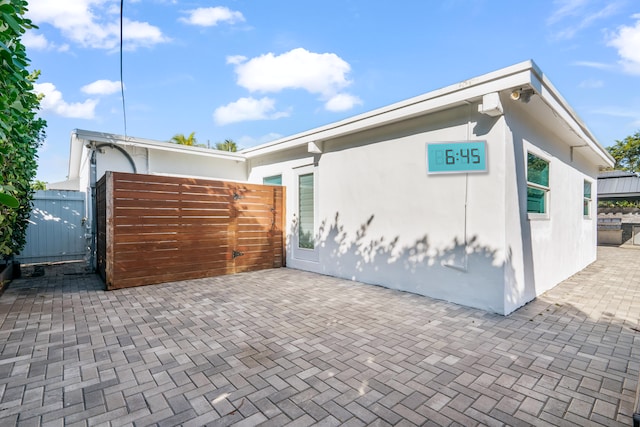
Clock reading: **6:45**
